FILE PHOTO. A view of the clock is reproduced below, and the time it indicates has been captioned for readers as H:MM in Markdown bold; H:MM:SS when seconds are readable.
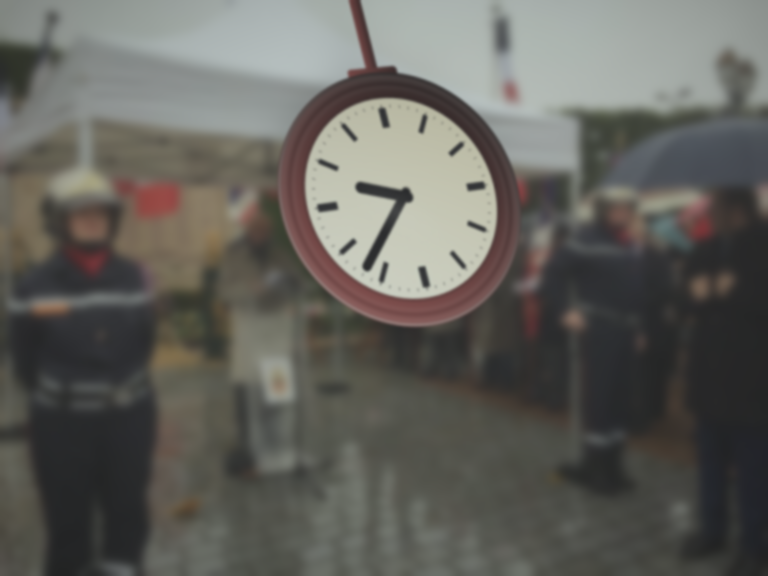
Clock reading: **9:37**
